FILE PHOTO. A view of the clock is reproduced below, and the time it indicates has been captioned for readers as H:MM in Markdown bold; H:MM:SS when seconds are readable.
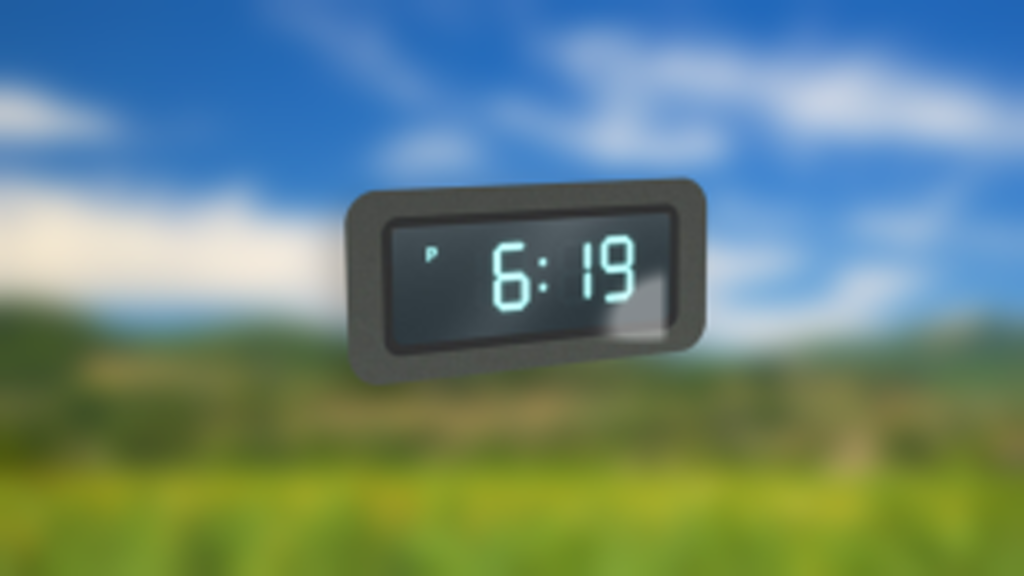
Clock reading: **6:19**
